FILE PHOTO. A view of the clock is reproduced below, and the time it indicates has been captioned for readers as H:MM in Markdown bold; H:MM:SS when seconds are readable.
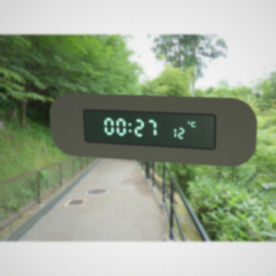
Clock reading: **0:27**
